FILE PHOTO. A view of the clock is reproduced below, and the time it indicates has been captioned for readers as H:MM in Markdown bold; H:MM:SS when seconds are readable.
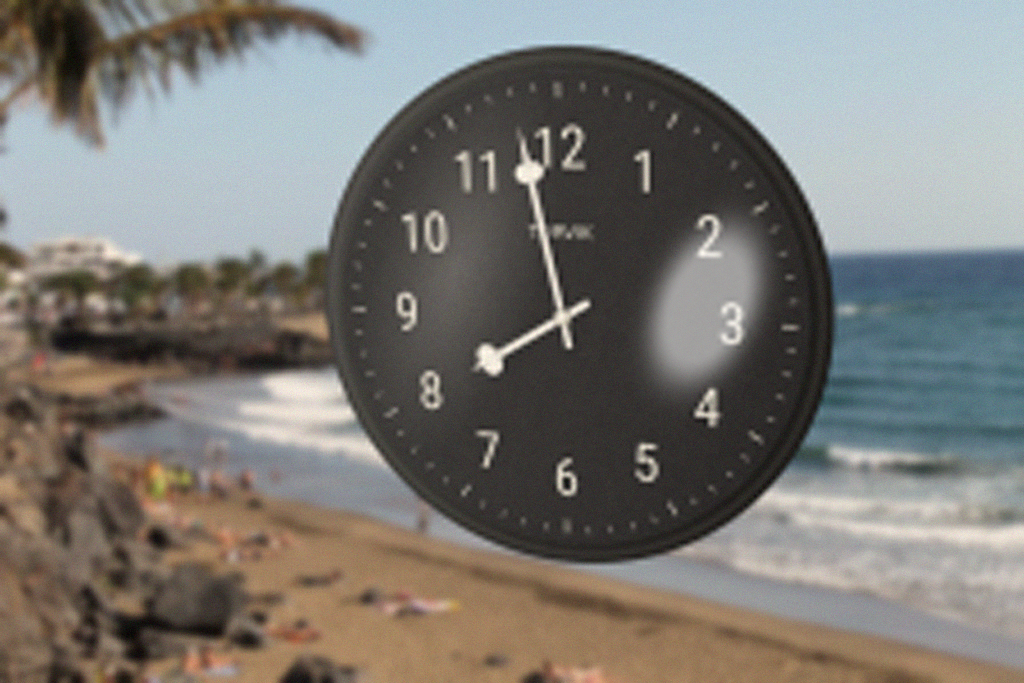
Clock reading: **7:58**
